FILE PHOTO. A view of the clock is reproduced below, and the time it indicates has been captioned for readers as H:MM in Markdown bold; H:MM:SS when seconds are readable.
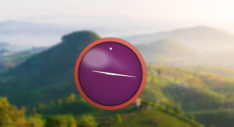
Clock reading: **9:16**
